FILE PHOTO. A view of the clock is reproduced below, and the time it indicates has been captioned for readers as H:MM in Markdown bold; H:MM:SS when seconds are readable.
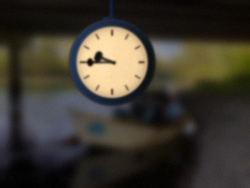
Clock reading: **9:45**
